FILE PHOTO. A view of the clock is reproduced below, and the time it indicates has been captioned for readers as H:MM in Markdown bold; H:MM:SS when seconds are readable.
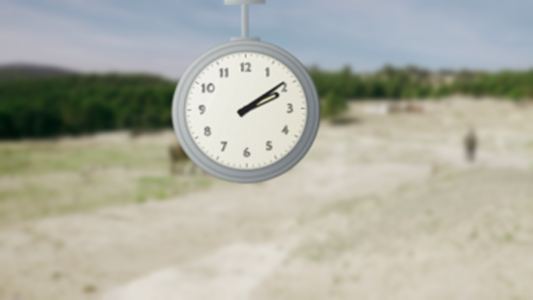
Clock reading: **2:09**
